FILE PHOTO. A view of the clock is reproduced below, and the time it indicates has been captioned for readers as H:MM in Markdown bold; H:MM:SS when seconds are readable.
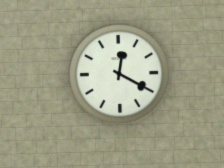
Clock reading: **12:20**
